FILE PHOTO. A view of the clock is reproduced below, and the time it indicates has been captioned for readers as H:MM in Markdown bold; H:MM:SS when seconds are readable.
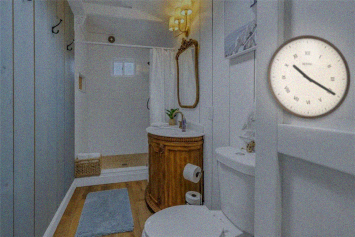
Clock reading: **10:20**
